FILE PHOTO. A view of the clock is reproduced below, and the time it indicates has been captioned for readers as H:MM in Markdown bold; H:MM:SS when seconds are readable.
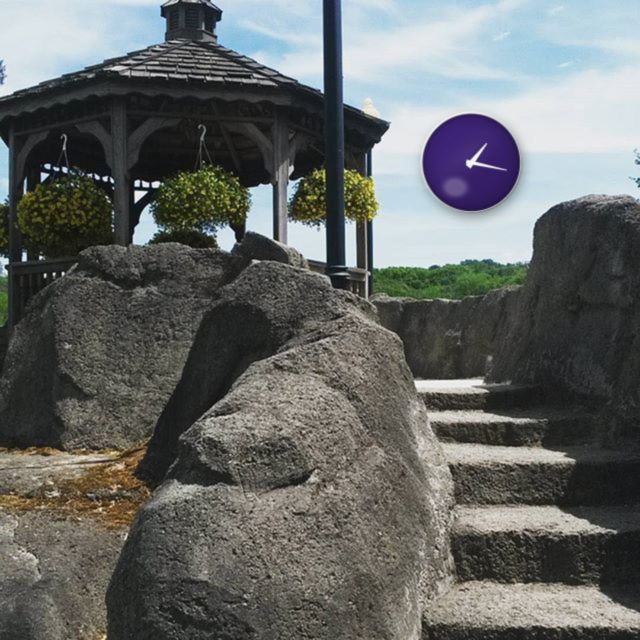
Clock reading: **1:17**
